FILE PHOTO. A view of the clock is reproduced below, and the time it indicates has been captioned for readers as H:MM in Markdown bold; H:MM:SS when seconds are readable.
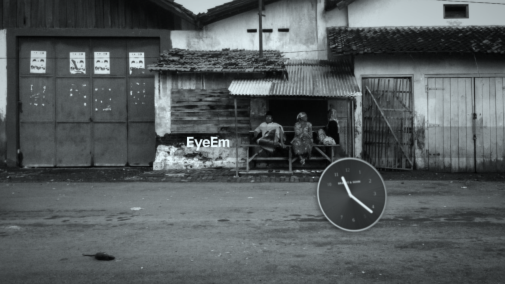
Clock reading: **11:22**
